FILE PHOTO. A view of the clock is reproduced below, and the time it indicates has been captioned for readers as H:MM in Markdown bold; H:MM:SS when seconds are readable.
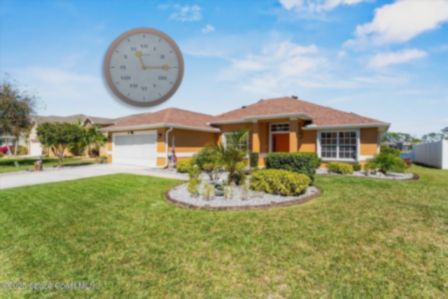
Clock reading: **11:15**
